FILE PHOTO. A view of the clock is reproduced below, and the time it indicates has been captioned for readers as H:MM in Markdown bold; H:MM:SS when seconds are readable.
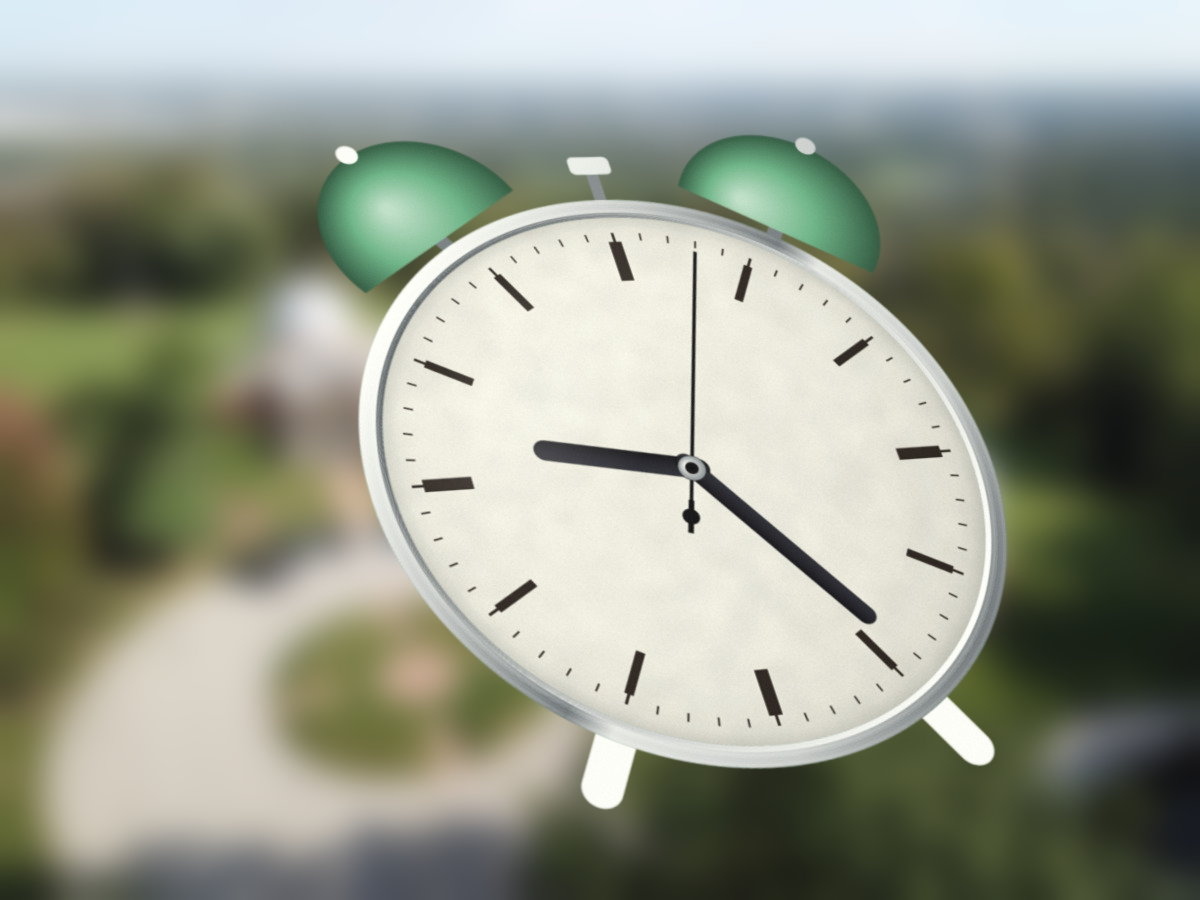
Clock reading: **9:24:03**
